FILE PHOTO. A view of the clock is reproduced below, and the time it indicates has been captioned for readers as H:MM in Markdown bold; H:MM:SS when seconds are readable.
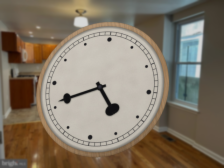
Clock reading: **4:41**
